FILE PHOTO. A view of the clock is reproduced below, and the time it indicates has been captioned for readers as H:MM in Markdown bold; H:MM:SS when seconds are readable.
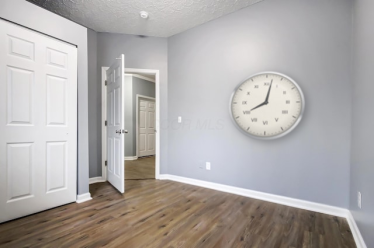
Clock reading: **8:02**
